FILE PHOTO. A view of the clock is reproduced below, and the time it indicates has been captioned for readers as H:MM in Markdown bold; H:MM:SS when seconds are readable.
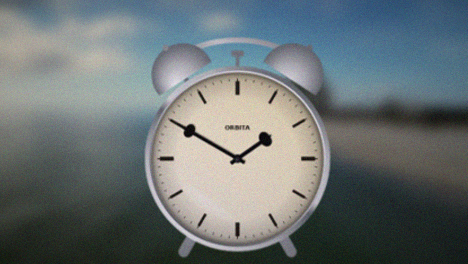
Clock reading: **1:50**
